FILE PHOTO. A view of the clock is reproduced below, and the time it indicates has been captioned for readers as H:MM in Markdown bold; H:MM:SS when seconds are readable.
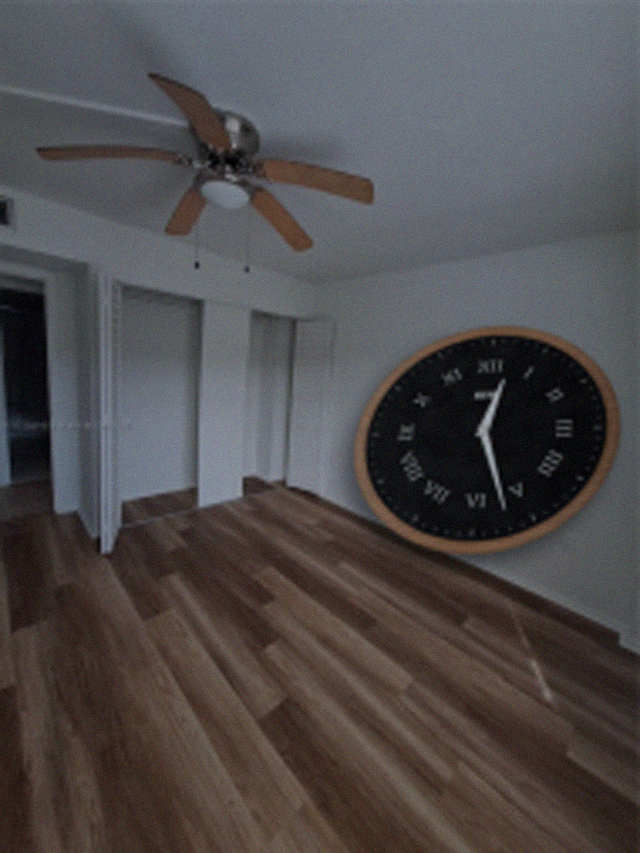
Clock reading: **12:27**
